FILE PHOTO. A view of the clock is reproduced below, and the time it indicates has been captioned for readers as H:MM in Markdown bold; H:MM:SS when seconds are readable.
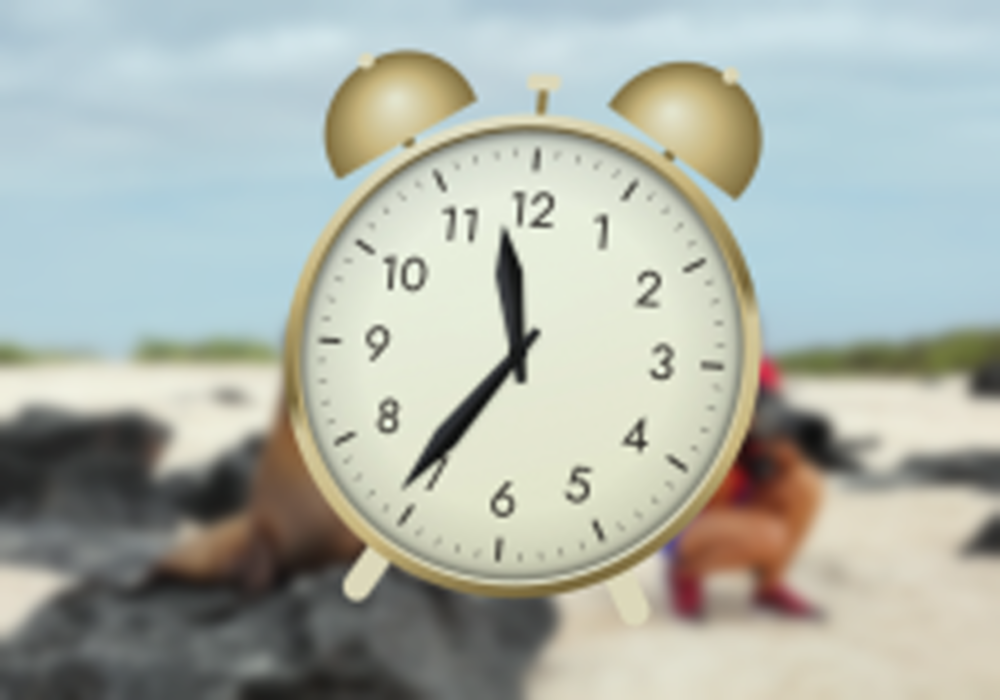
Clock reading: **11:36**
